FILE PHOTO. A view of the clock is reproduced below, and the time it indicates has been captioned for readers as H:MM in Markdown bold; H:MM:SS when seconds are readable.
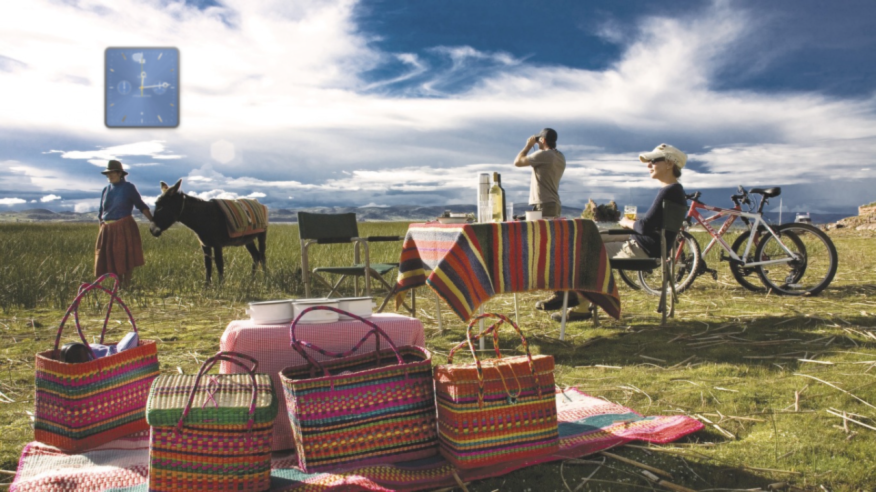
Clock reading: **12:14**
